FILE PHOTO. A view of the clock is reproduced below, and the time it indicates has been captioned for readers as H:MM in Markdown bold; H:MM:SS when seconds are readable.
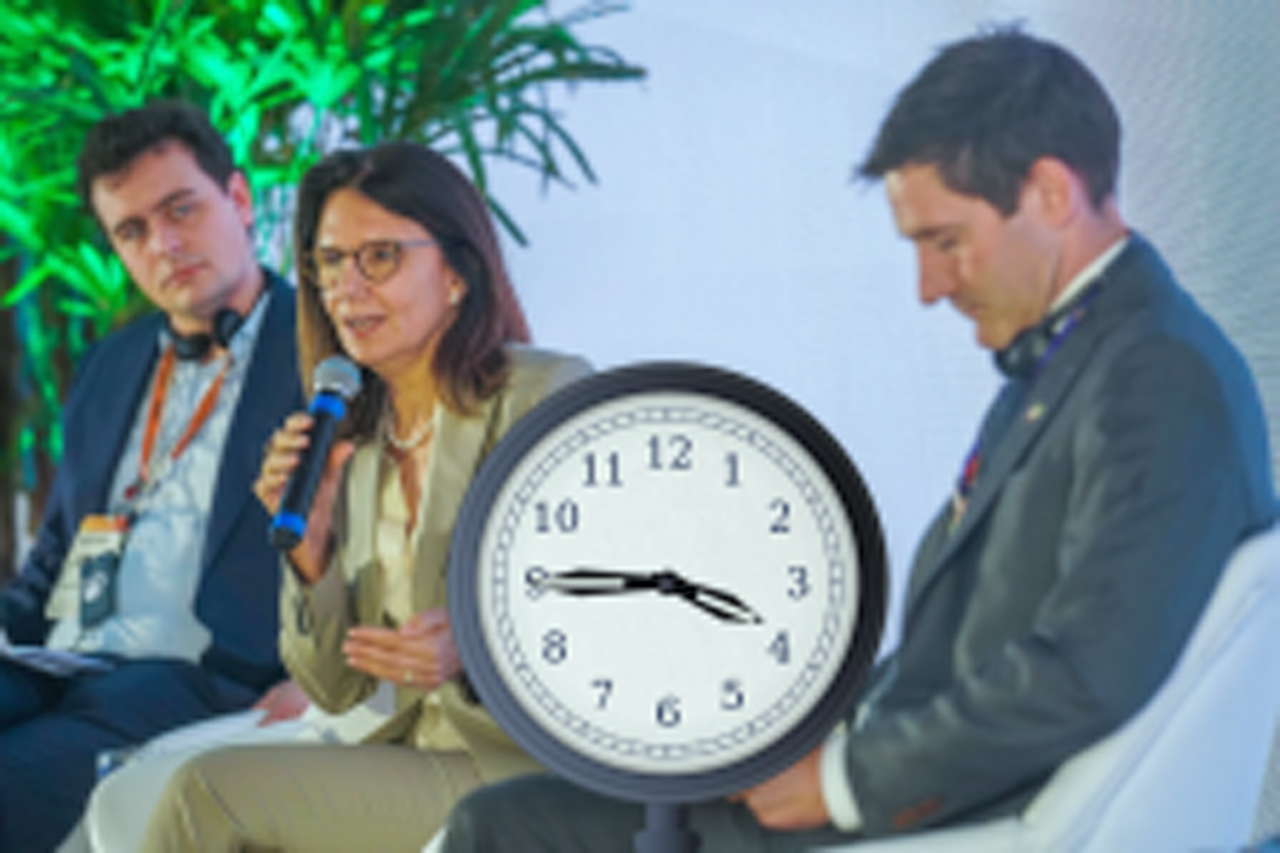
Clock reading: **3:45**
